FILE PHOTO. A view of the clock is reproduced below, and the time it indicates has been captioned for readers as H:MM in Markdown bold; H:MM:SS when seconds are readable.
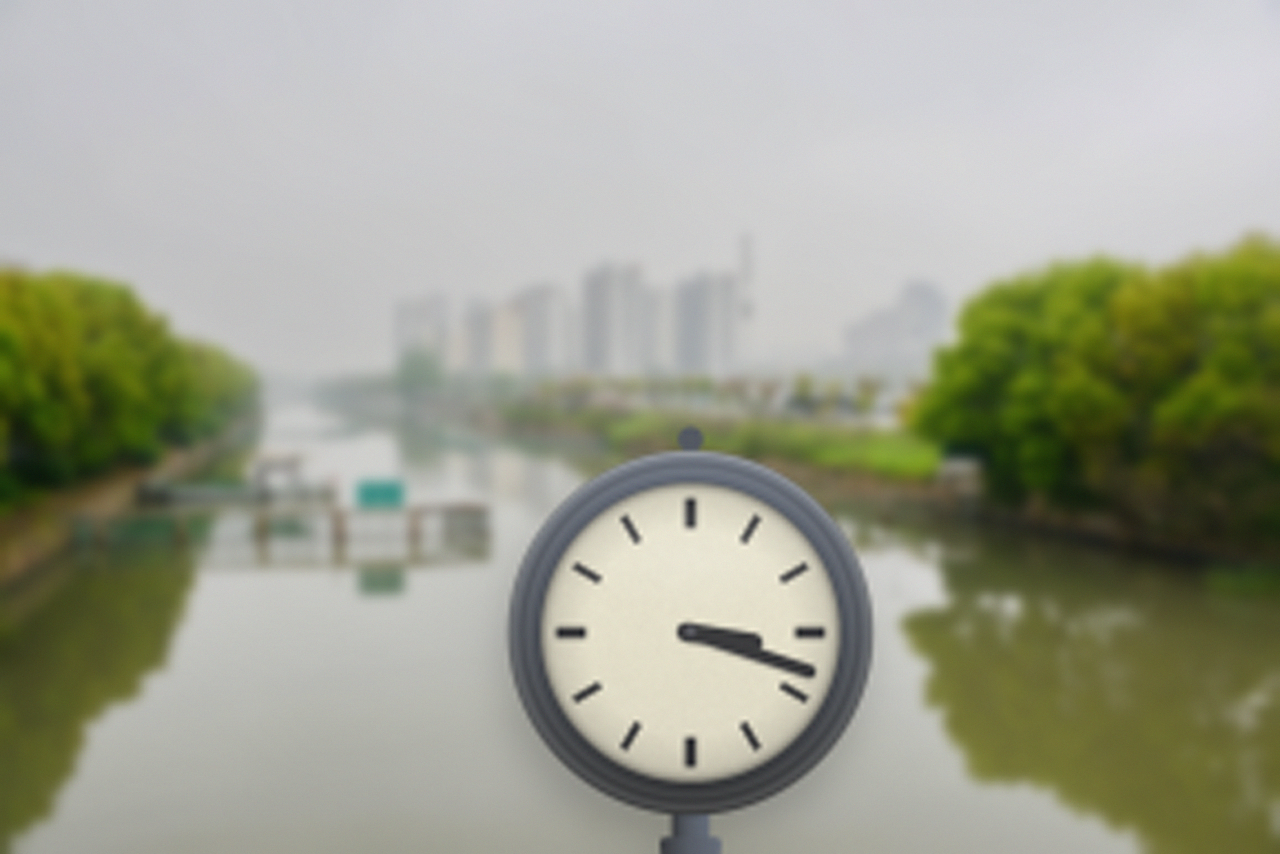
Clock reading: **3:18**
